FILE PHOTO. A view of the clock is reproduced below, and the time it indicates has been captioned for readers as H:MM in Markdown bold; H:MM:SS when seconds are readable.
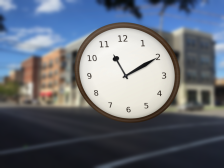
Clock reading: **11:10**
